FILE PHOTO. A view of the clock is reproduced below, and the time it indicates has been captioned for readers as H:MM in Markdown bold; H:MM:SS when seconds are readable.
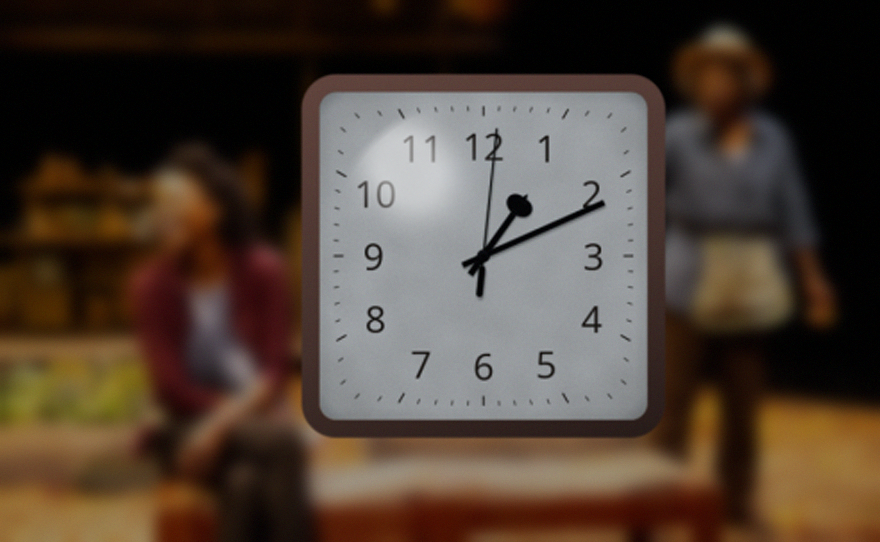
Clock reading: **1:11:01**
